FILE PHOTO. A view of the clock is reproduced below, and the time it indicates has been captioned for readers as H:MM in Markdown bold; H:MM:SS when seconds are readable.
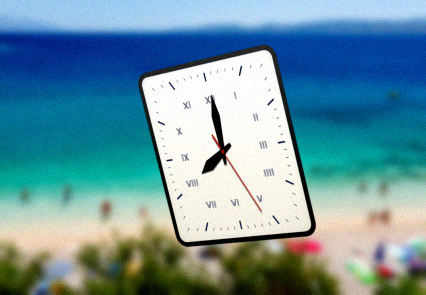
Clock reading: **8:00:26**
